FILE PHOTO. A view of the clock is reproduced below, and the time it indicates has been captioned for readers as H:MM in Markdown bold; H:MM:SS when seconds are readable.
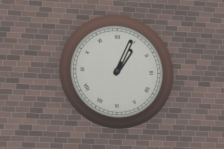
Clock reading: **1:04**
